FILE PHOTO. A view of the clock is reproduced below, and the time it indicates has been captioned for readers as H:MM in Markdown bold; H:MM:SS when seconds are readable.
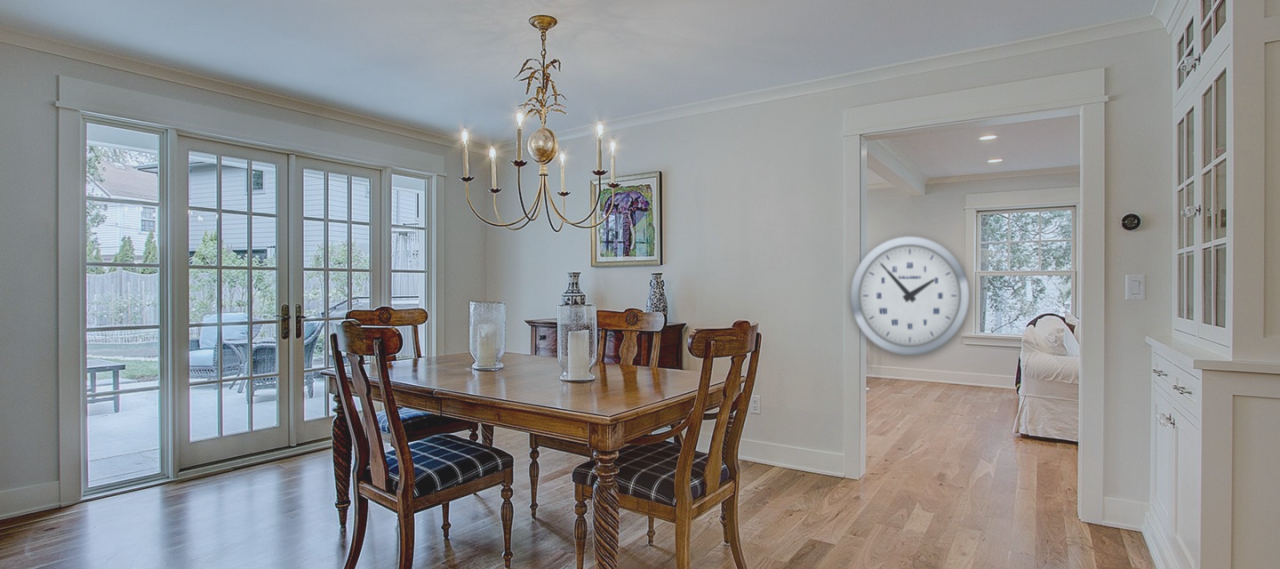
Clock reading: **1:53**
